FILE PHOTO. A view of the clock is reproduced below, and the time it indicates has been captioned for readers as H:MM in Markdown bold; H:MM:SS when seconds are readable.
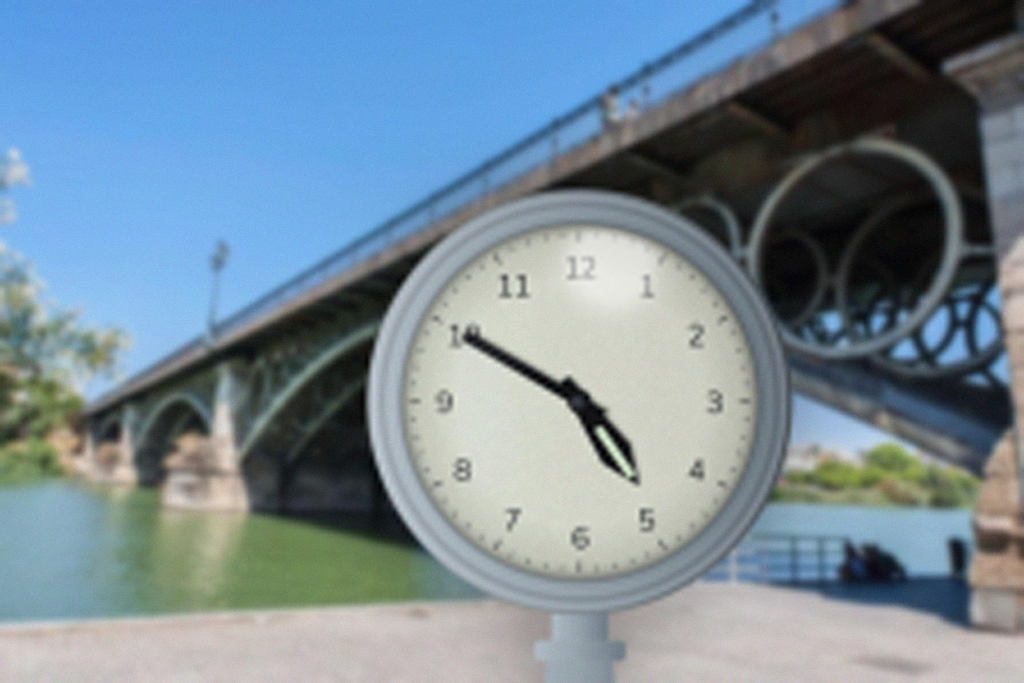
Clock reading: **4:50**
